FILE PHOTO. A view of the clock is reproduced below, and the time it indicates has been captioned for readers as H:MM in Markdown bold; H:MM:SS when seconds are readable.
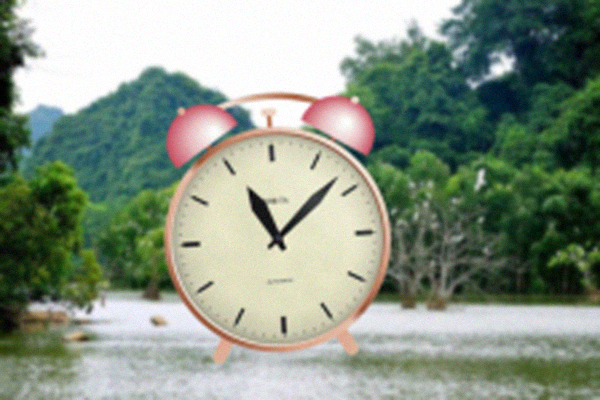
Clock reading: **11:08**
